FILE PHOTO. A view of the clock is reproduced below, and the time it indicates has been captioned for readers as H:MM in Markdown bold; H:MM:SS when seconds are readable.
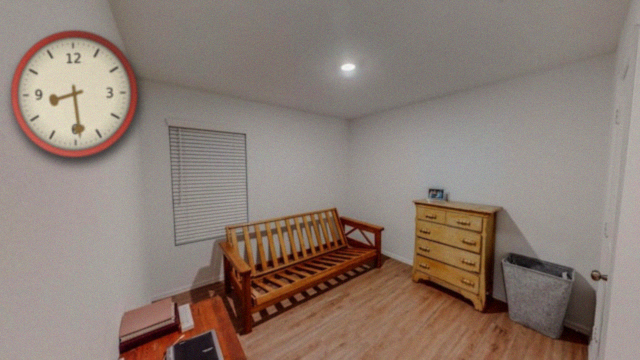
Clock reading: **8:29**
